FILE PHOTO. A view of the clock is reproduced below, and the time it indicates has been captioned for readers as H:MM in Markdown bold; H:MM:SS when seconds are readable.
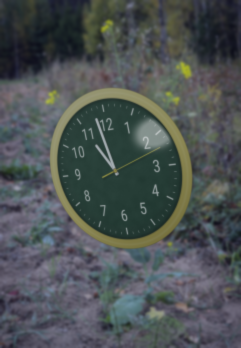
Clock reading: **10:58:12**
